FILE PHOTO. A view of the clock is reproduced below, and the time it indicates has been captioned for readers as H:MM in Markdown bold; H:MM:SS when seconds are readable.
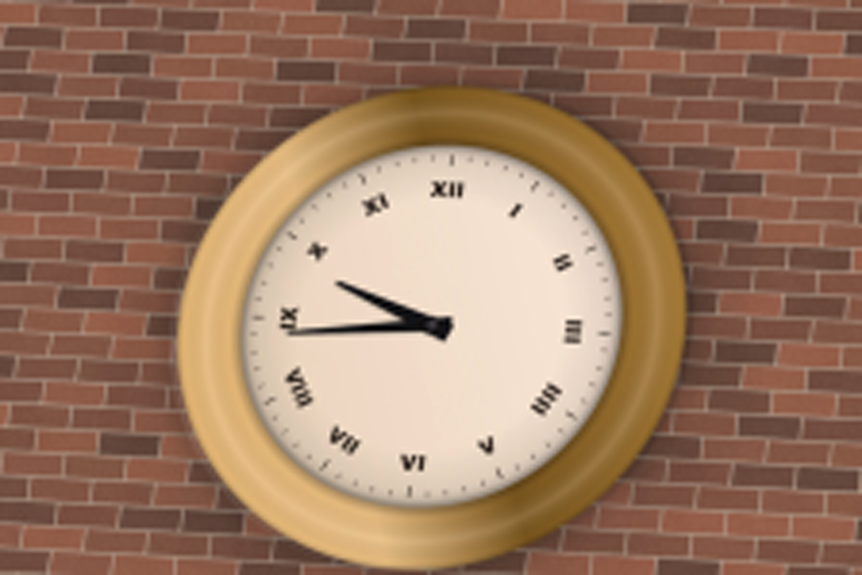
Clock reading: **9:44**
